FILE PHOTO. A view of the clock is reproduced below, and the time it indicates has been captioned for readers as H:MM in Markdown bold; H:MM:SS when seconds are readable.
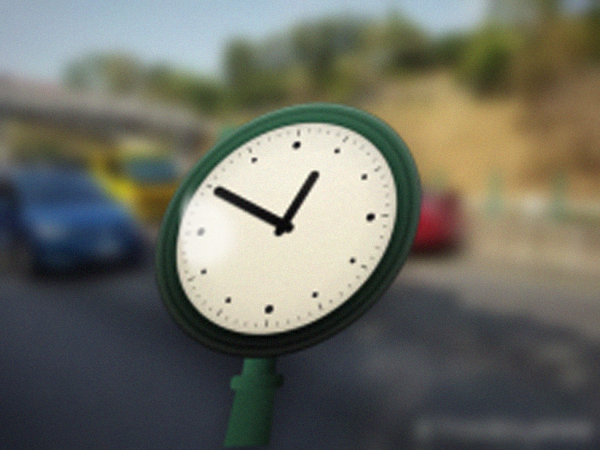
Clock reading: **12:50**
